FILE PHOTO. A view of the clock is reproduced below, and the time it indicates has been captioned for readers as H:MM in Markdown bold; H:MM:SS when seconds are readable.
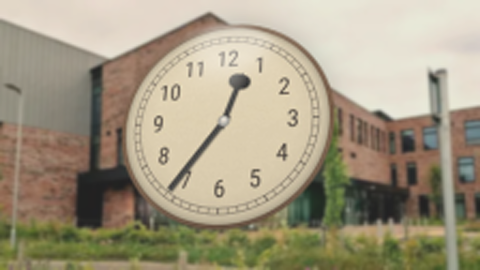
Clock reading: **12:36**
